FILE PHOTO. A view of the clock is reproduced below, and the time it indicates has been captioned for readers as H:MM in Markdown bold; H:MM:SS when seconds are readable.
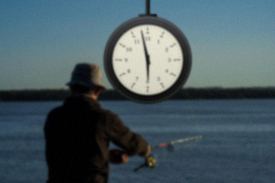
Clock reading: **5:58**
